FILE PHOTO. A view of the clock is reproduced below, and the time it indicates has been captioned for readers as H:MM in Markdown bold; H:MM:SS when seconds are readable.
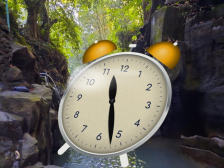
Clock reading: **11:27**
